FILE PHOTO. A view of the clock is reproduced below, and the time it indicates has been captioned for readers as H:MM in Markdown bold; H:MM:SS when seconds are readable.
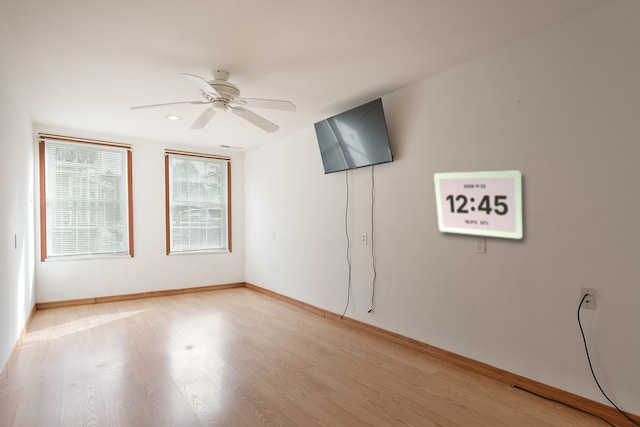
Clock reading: **12:45**
